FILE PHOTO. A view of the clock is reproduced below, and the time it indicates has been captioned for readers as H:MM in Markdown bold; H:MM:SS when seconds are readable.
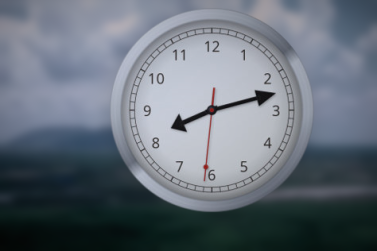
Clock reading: **8:12:31**
